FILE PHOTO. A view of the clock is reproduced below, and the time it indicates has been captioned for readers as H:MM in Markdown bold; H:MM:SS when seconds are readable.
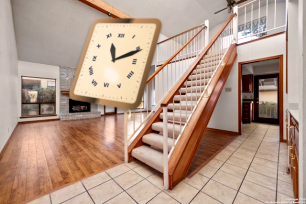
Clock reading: **11:11**
